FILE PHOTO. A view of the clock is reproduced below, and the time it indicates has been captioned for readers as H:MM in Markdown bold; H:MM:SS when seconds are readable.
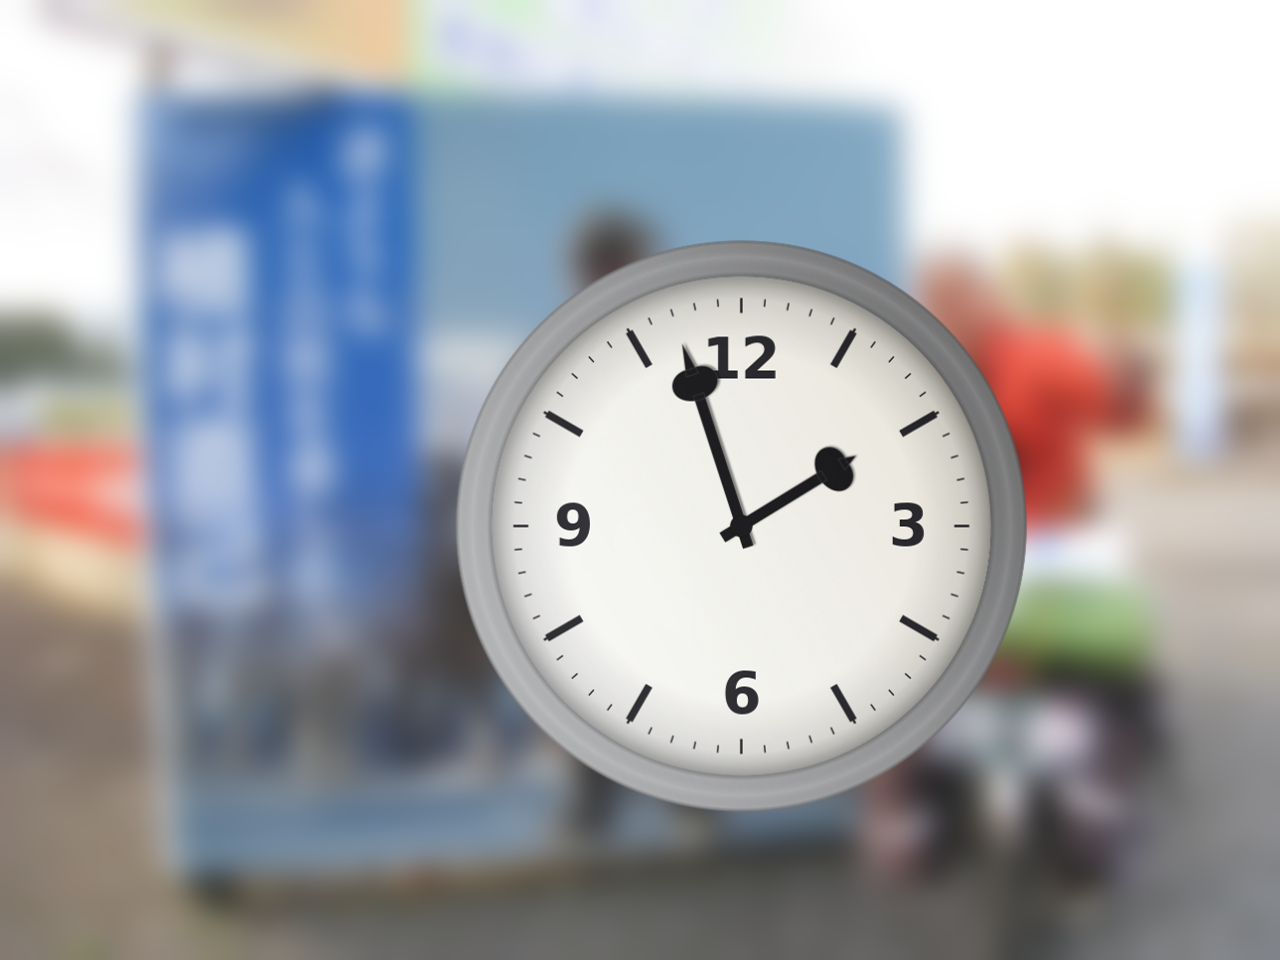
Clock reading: **1:57**
